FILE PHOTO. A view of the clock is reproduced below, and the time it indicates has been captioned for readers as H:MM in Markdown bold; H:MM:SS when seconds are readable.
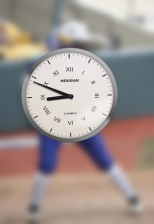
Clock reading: **8:49**
